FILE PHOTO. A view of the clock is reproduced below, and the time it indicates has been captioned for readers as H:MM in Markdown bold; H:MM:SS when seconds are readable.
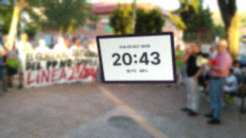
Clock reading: **20:43**
